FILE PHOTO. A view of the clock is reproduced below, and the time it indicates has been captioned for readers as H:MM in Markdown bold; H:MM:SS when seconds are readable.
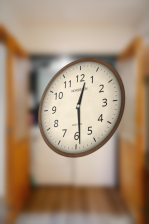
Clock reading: **12:29**
